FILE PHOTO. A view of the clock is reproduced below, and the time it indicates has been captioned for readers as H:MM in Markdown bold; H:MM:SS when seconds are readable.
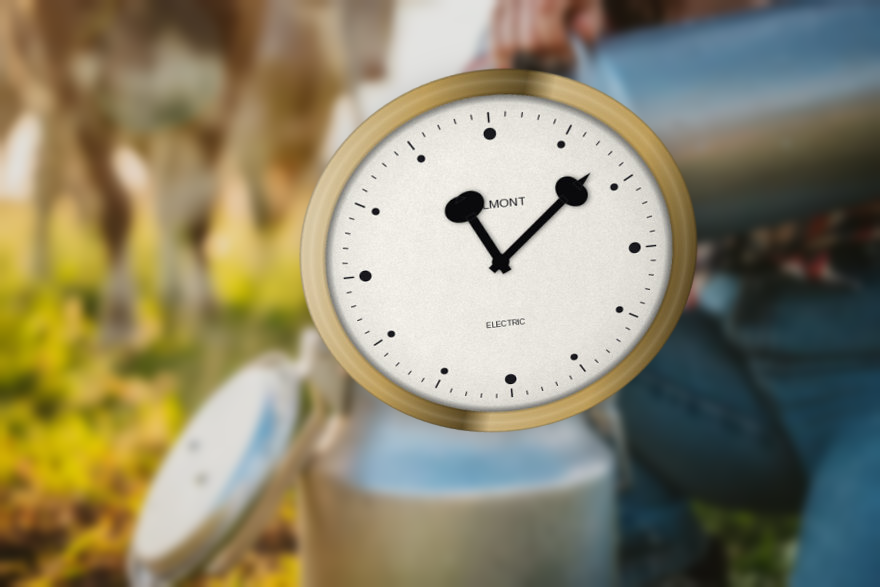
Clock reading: **11:08**
